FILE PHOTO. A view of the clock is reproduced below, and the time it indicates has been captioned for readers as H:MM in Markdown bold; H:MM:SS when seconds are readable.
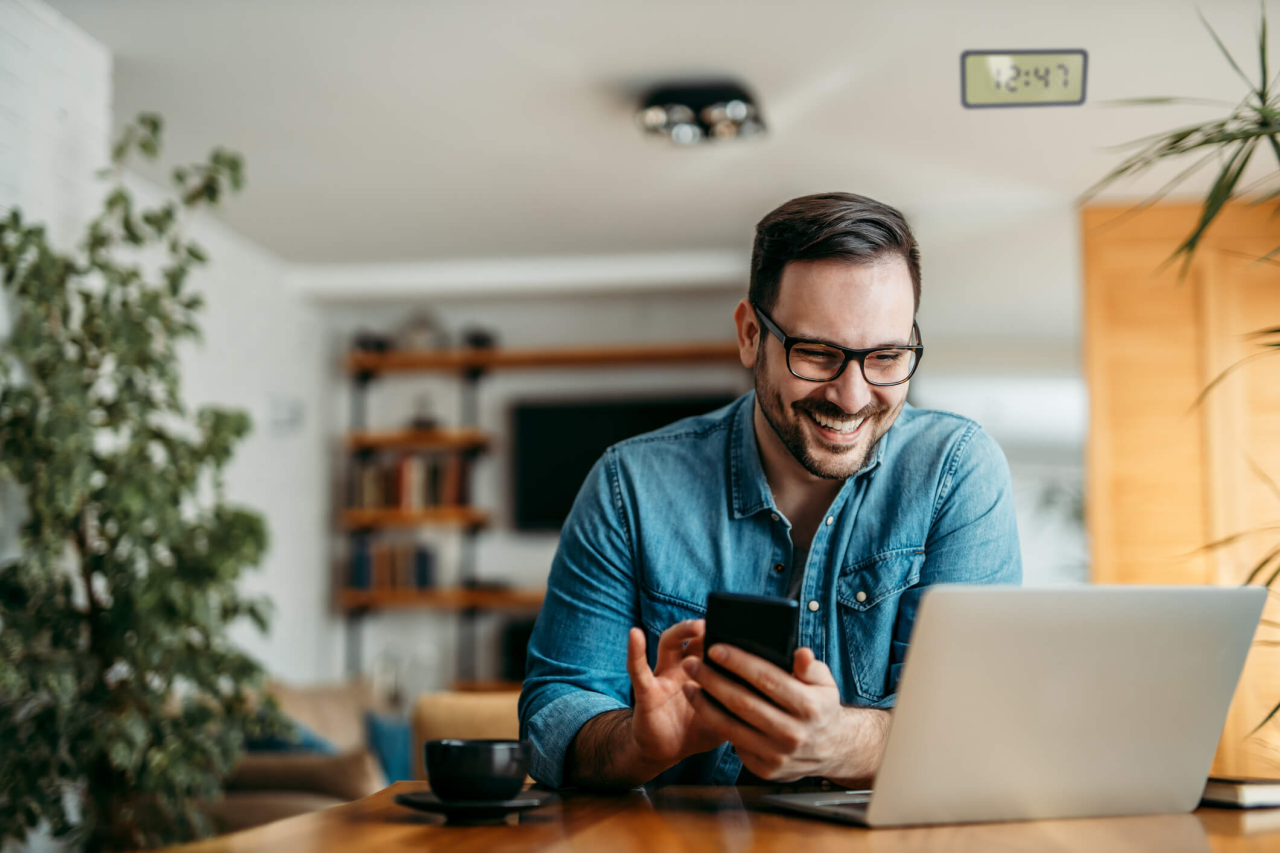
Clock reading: **12:47**
